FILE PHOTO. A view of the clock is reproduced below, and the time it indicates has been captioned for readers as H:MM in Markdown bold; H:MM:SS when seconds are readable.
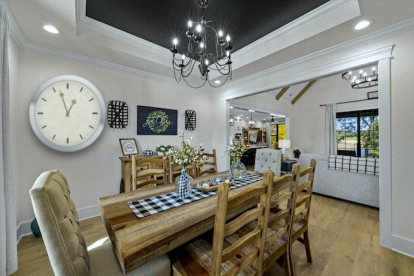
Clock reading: **12:57**
